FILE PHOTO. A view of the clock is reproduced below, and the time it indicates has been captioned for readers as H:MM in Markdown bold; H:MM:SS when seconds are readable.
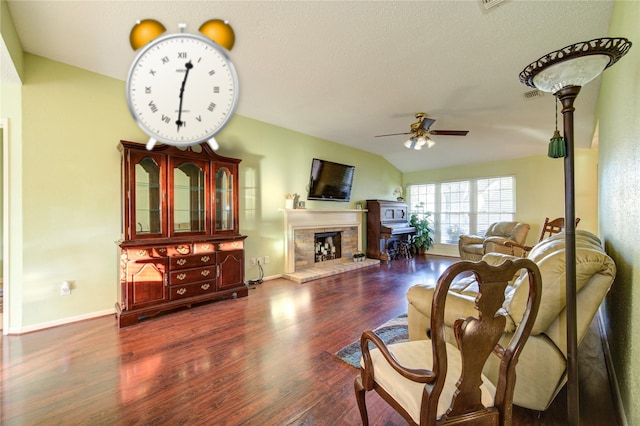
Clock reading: **12:31**
